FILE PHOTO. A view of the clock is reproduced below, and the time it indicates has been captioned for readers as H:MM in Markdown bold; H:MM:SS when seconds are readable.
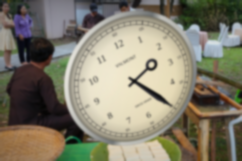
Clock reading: **2:25**
